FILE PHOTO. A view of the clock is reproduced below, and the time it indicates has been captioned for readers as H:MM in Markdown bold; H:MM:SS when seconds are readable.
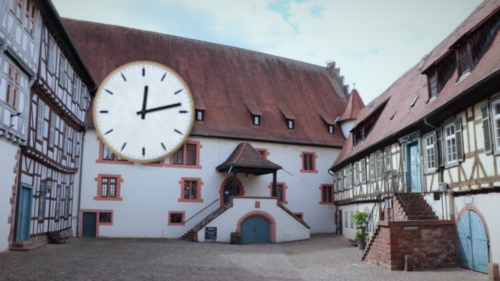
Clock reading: **12:13**
